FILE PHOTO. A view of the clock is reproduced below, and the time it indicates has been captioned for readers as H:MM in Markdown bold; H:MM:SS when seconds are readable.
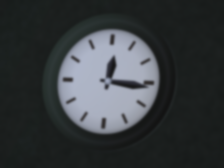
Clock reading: **12:16**
